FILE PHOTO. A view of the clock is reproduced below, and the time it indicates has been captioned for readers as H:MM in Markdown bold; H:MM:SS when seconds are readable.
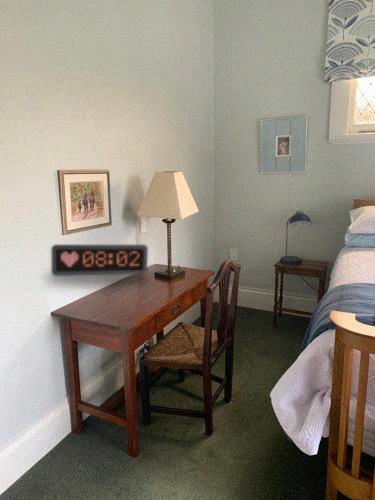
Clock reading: **8:02**
